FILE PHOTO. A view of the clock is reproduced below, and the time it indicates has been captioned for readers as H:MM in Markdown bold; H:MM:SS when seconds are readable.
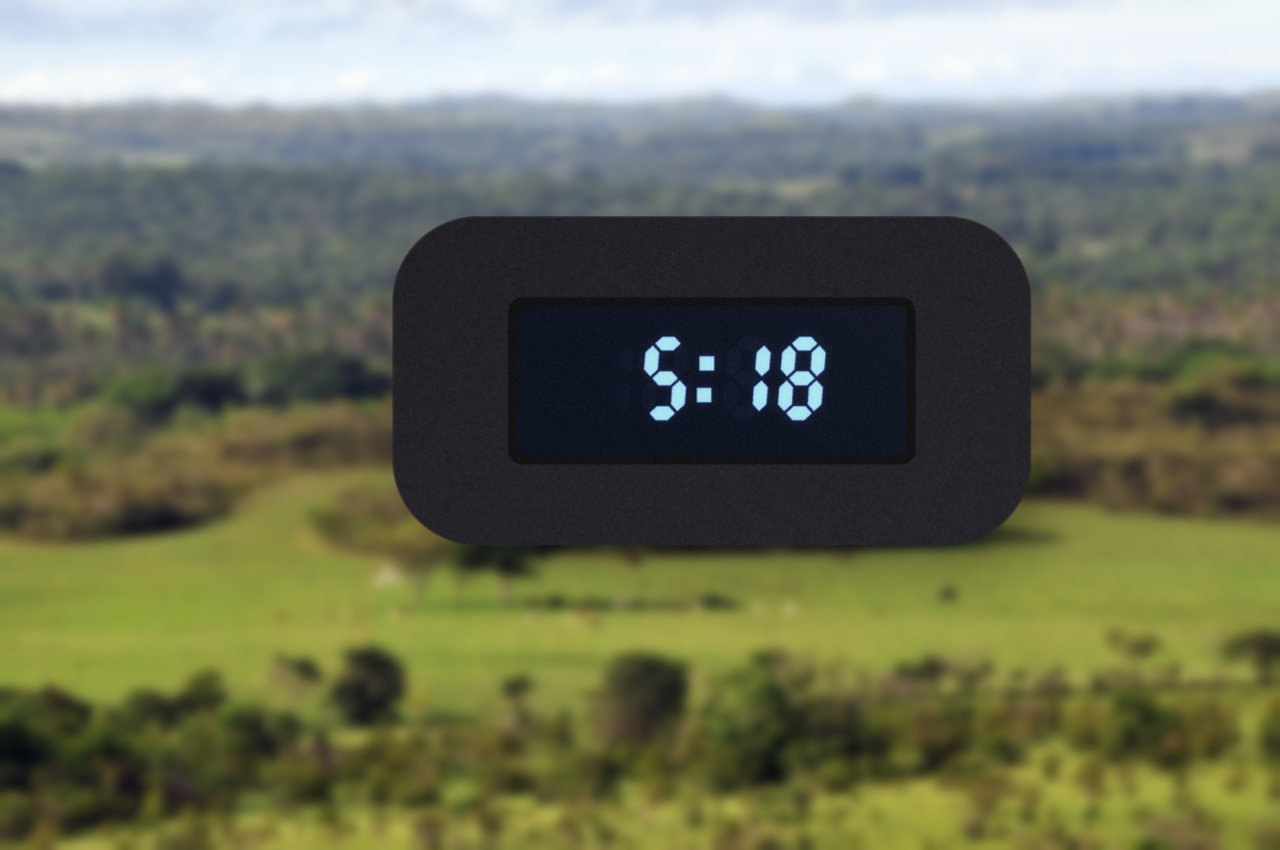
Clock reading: **5:18**
